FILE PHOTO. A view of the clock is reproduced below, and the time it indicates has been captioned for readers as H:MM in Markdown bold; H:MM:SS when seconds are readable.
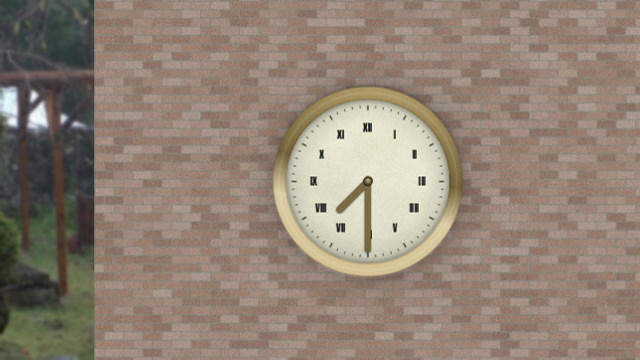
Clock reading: **7:30**
